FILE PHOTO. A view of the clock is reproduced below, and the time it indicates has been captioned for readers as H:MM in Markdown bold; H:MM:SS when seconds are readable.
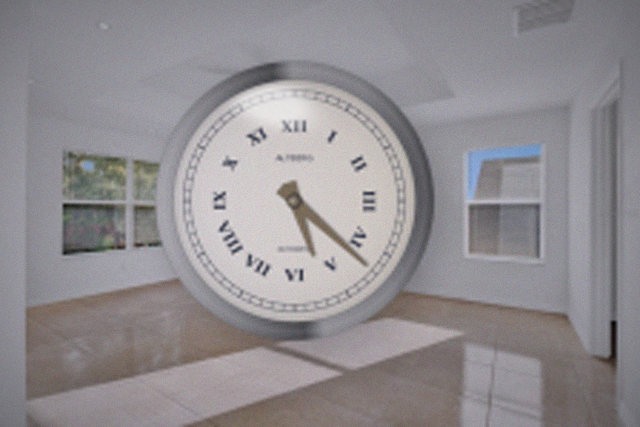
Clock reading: **5:22**
